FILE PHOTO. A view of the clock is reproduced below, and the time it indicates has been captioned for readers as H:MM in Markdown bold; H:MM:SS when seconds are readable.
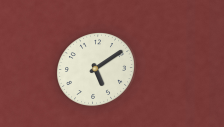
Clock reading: **5:09**
